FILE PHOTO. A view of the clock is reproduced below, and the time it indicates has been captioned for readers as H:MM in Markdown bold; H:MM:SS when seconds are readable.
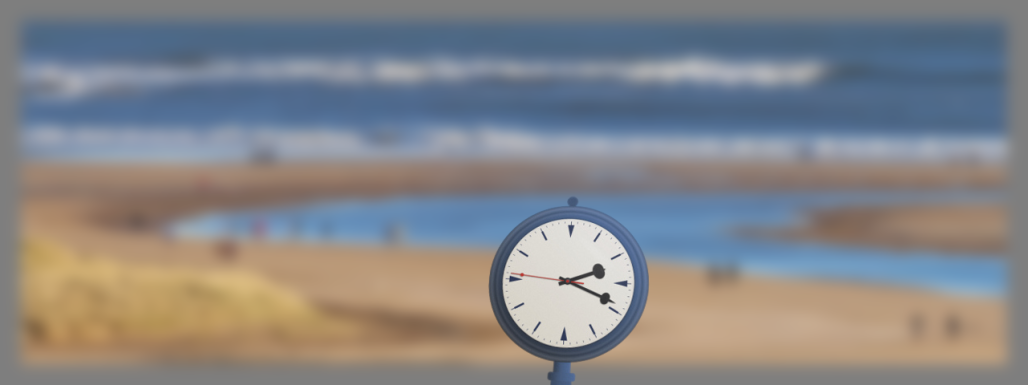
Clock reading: **2:18:46**
